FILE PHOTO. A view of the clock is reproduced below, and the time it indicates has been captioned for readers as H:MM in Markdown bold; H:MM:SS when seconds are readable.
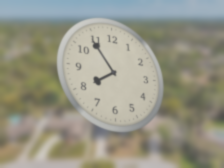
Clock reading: **7:54**
